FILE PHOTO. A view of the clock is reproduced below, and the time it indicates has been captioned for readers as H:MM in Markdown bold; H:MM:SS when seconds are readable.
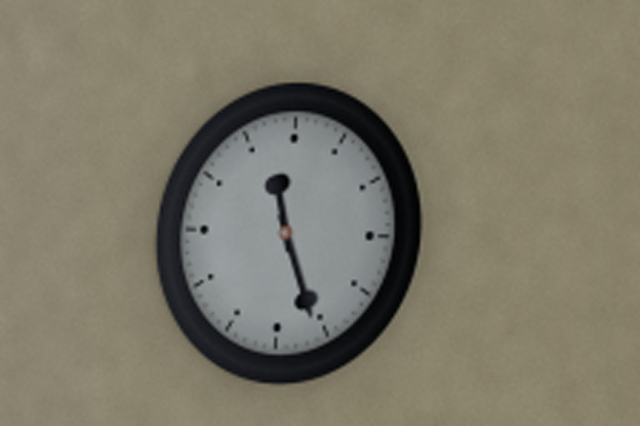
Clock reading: **11:26**
